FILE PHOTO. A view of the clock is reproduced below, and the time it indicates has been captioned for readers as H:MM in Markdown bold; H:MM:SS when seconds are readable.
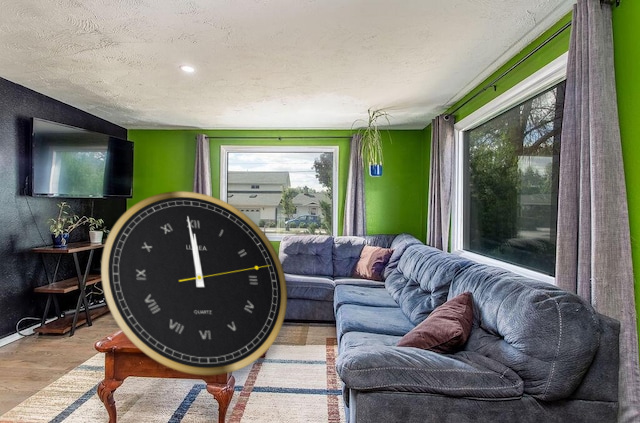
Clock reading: **11:59:13**
